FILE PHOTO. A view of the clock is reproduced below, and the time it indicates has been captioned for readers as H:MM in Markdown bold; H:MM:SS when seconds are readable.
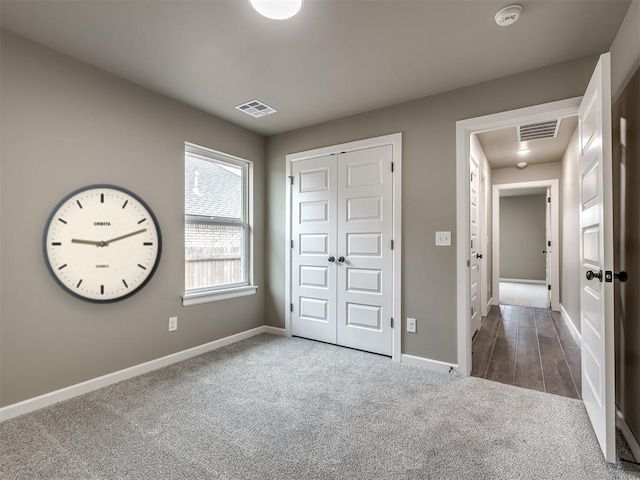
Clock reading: **9:12**
